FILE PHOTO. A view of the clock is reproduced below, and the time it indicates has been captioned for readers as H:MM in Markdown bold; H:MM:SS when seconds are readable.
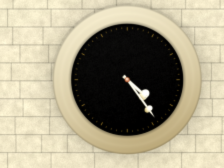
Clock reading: **4:24**
